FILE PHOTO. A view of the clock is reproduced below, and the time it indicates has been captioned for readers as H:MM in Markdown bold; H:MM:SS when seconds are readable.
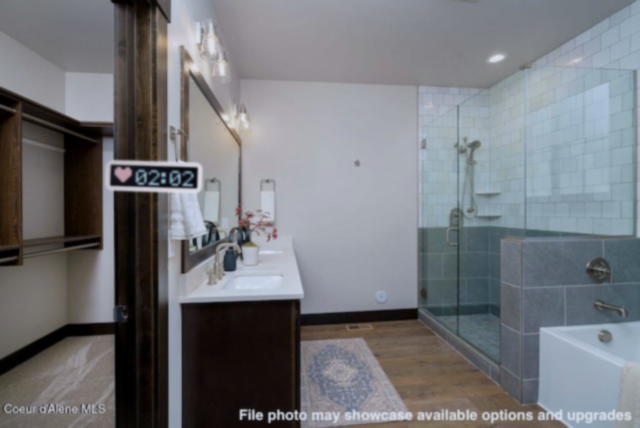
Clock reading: **2:02**
